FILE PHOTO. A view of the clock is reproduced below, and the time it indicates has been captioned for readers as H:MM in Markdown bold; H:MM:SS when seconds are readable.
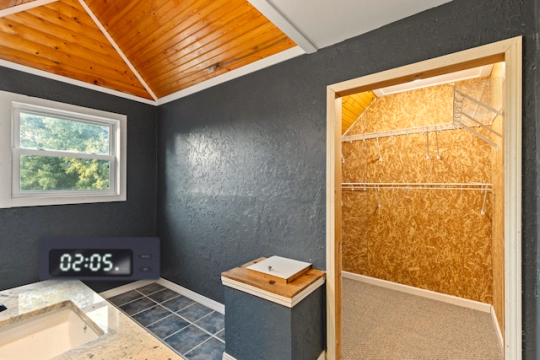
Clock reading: **2:05**
